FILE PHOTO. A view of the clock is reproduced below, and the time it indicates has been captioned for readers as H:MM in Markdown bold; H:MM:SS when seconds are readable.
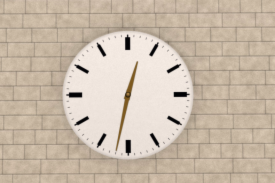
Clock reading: **12:32**
